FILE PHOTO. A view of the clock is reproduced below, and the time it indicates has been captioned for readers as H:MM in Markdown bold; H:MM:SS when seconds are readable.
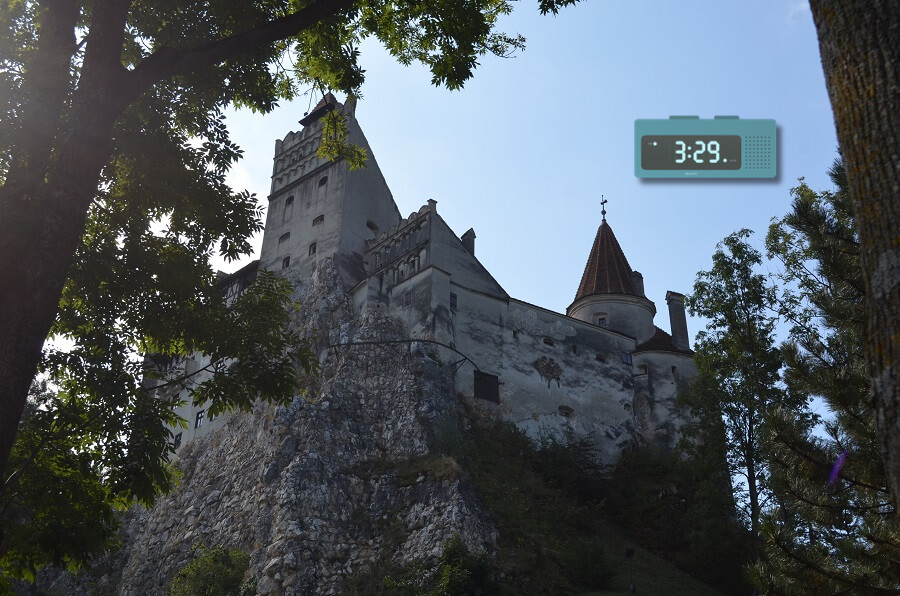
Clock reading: **3:29**
